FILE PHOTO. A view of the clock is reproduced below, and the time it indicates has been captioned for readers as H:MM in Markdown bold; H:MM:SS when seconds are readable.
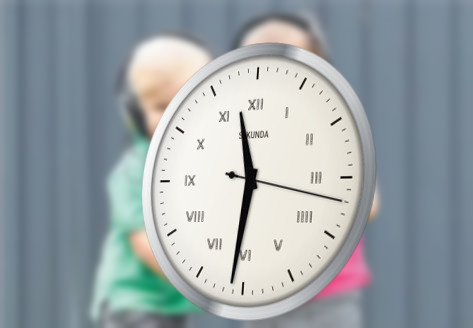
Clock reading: **11:31:17**
